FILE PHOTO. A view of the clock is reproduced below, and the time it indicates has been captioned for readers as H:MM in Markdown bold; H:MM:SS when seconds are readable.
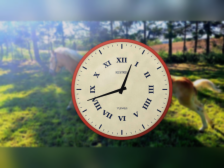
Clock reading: **12:42**
